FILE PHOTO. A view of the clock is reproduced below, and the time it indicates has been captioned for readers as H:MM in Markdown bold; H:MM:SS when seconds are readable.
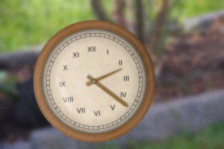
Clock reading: **2:22**
